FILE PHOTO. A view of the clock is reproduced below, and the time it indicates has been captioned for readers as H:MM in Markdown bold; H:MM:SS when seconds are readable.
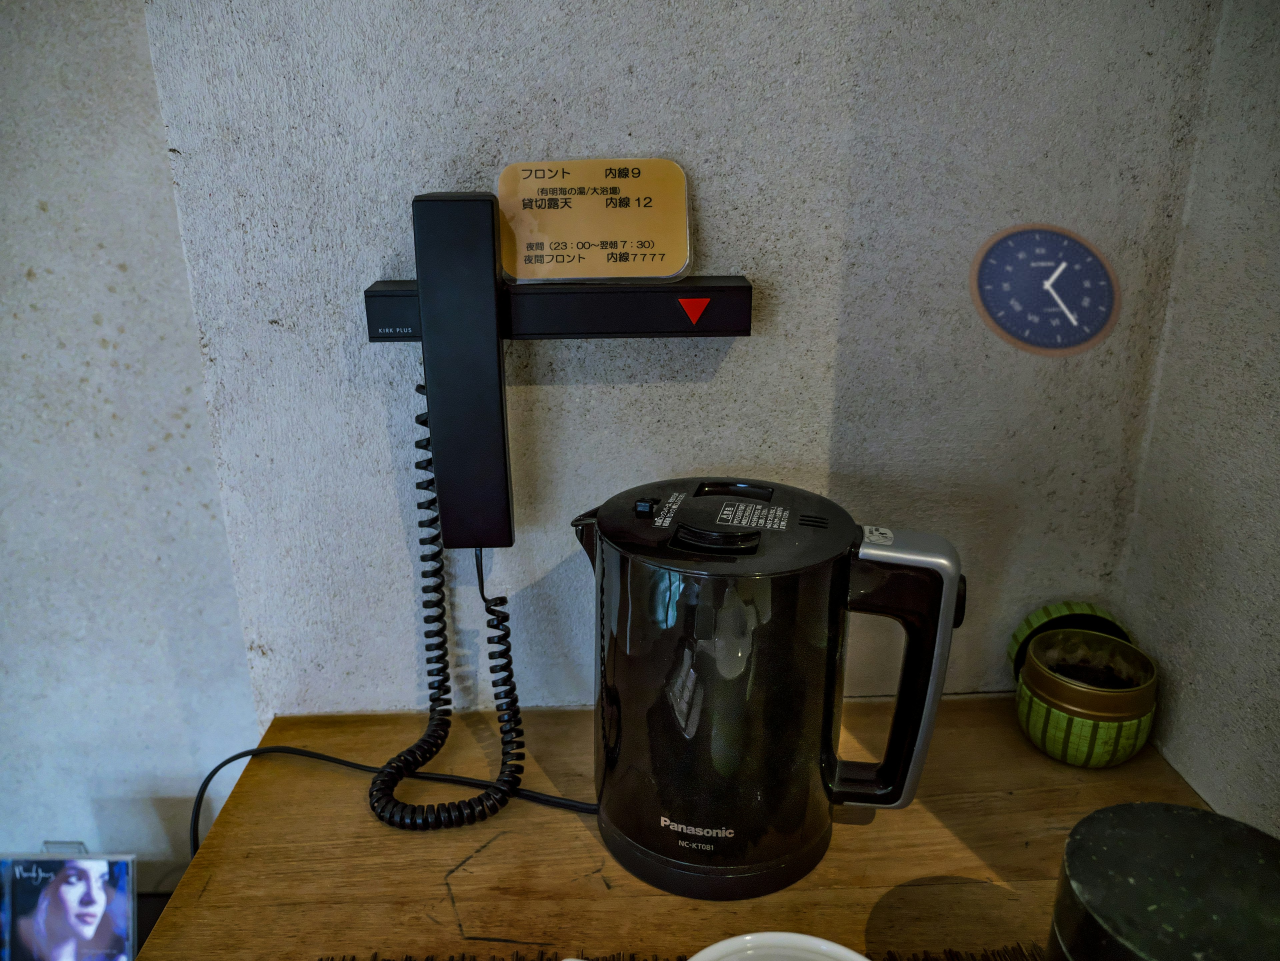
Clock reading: **1:26**
